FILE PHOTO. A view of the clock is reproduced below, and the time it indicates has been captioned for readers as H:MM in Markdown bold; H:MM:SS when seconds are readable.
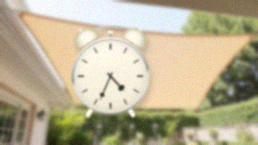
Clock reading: **4:34**
